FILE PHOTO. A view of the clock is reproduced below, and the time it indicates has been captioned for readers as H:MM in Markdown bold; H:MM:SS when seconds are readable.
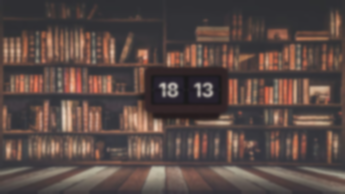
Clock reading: **18:13**
